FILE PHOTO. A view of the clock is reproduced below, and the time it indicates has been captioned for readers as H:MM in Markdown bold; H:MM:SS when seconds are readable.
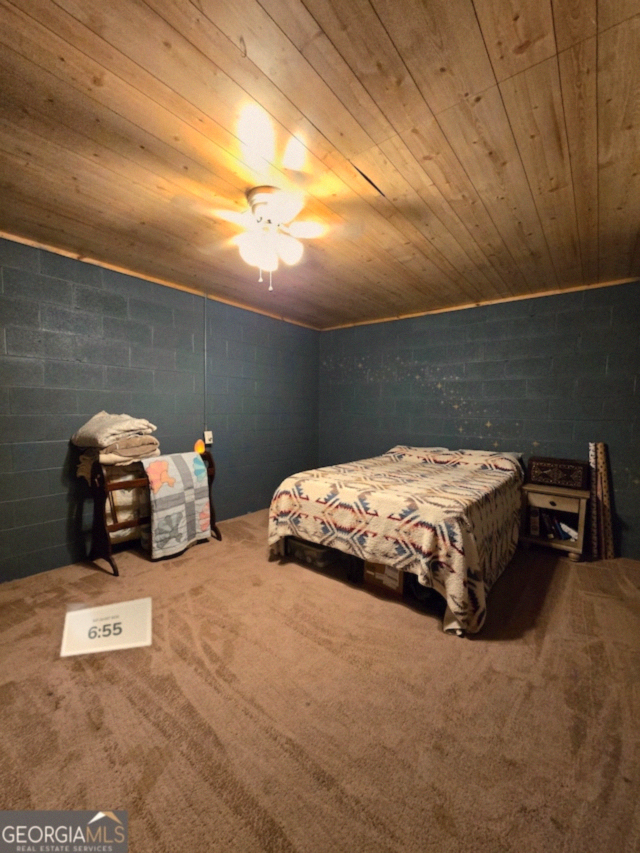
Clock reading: **6:55**
